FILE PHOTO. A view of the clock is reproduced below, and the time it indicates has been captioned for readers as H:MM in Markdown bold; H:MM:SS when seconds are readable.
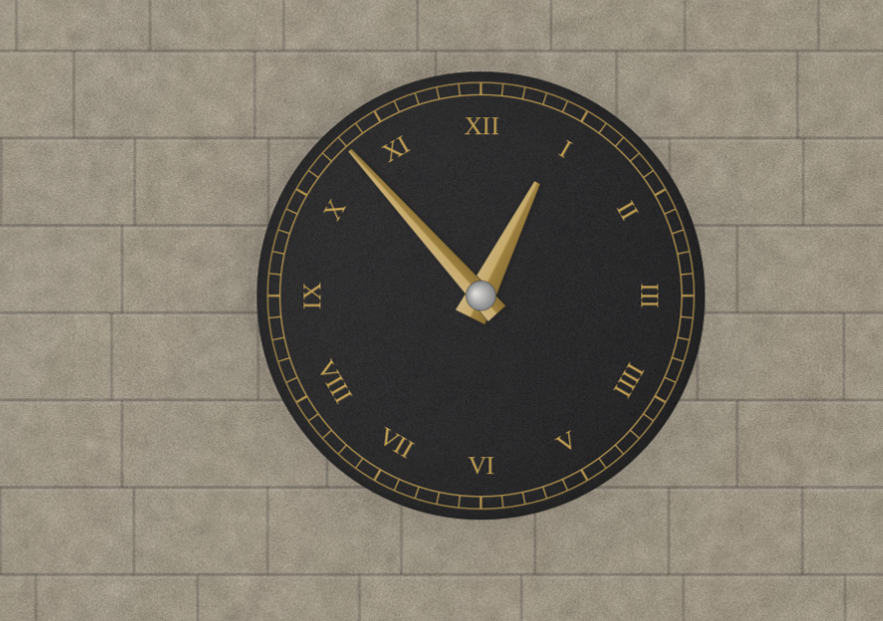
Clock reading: **12:53**
